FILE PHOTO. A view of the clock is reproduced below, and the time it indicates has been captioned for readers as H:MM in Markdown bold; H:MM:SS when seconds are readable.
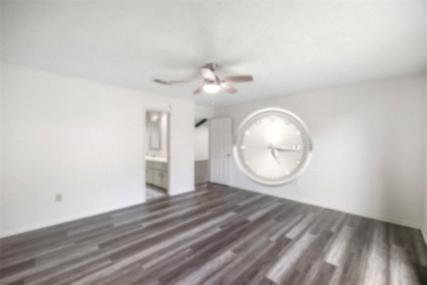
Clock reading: **5:16**
